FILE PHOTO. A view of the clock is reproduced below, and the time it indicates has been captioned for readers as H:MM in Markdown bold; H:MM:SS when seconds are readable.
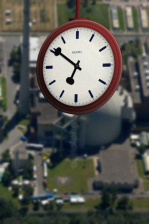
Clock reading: **6:51**
